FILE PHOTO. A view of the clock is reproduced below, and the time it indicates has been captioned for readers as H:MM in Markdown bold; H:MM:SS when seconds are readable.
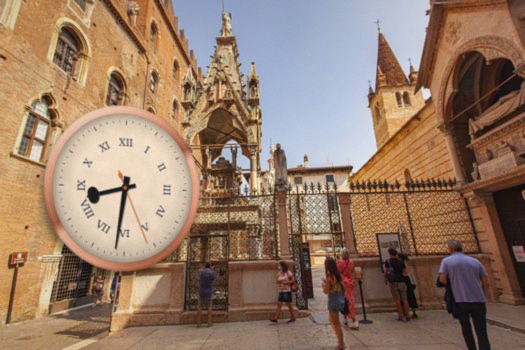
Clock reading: **8:31:26**
